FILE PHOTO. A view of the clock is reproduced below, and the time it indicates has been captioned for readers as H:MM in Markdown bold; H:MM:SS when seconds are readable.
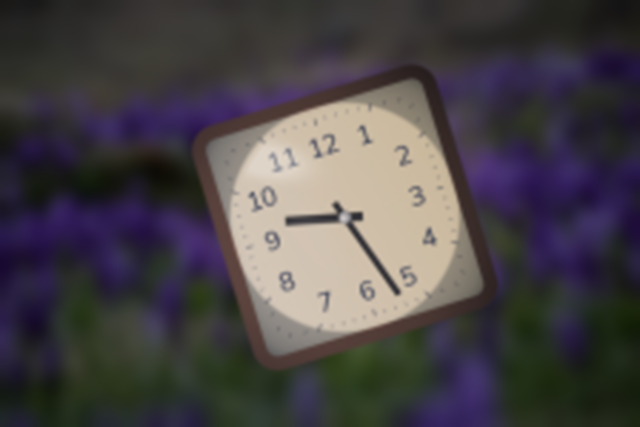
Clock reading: **9:27**
